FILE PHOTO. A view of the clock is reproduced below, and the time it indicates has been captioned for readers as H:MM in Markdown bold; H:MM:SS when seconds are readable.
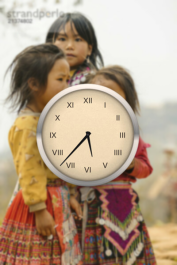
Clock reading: **5:37**
